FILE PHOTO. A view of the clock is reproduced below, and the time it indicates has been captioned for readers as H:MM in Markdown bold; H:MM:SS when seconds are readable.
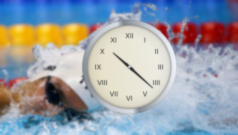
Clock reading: **10:22**
